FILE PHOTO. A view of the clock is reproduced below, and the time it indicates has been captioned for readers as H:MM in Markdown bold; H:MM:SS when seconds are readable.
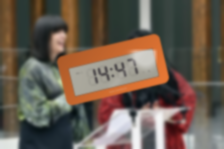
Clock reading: **14:47**
